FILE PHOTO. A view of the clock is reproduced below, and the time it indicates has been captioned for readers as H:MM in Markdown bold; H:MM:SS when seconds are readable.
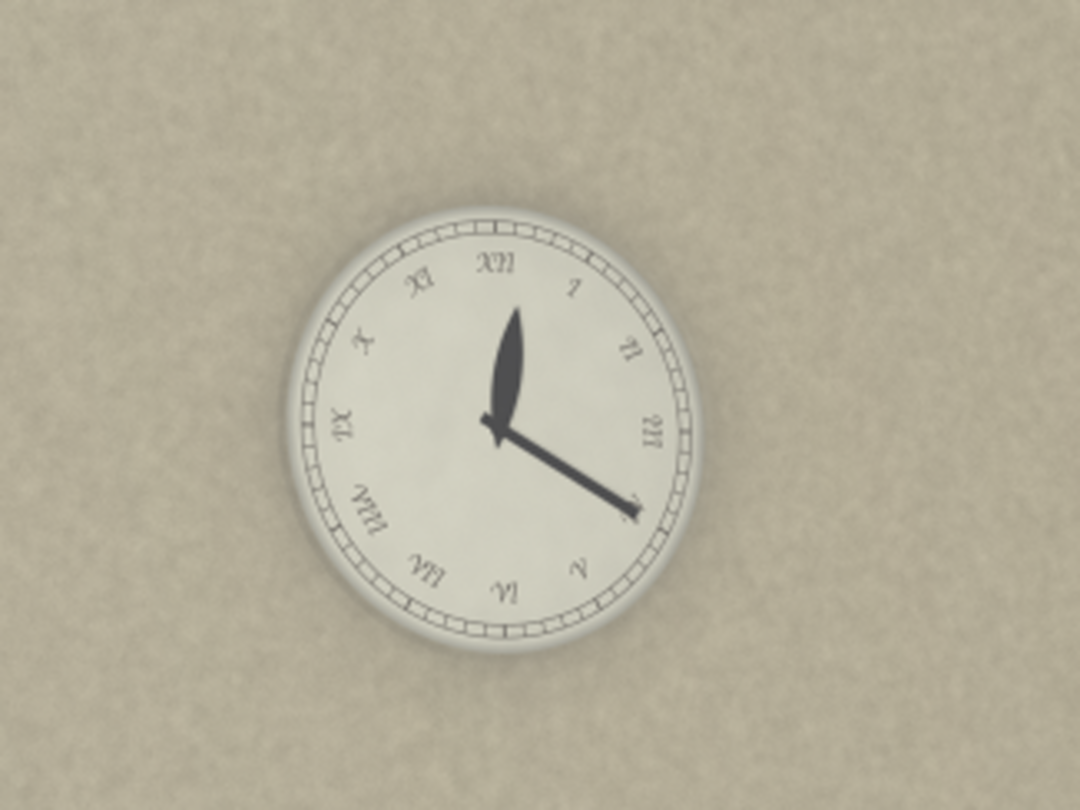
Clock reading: **12:20**
